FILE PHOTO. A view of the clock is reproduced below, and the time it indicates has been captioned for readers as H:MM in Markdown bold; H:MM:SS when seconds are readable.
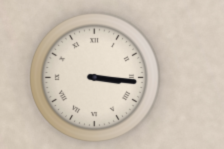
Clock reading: **3:16**
